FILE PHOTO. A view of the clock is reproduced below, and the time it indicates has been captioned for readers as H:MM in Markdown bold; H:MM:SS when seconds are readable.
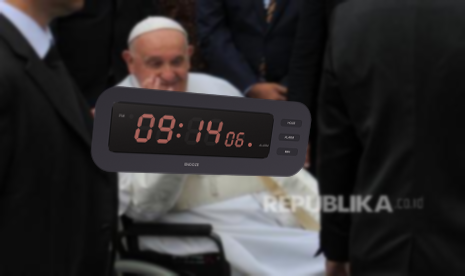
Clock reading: **9:14:06**
